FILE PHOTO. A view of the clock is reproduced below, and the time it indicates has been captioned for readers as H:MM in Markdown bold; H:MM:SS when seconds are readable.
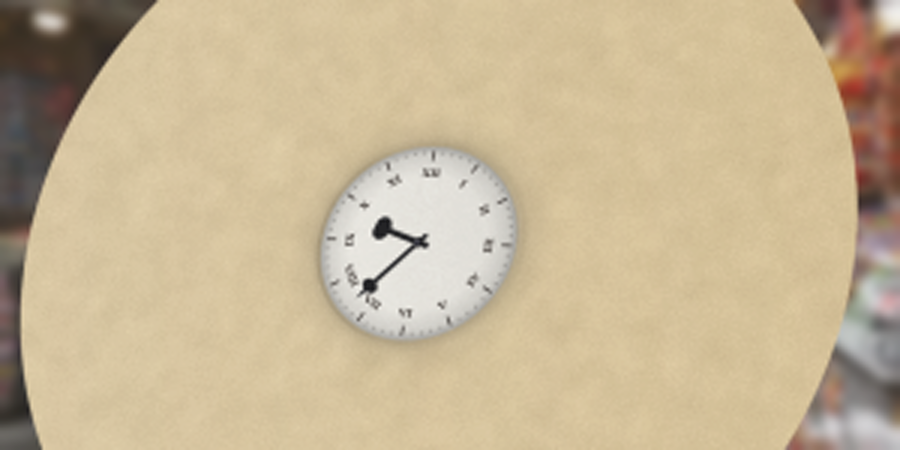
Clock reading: **9:37**
